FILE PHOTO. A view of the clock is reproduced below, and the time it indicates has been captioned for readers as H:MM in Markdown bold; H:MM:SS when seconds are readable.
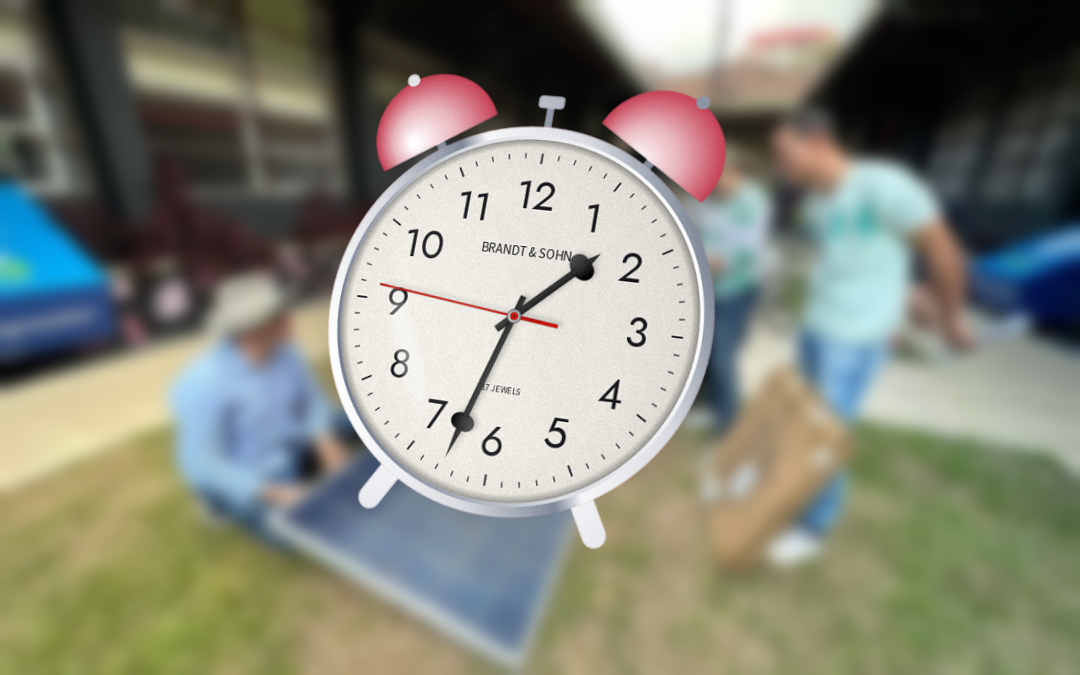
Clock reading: **1:32:46**
